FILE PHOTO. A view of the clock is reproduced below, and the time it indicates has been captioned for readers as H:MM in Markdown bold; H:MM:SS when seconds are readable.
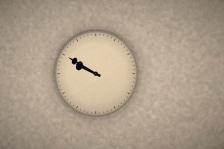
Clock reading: **9:50**
